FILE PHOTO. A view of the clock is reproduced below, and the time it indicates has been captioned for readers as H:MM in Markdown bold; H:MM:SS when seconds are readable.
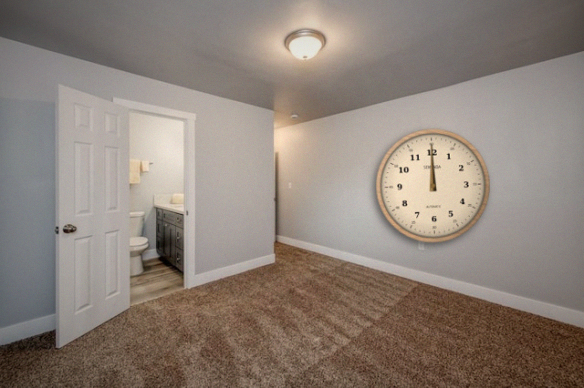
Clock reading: **12:00**
